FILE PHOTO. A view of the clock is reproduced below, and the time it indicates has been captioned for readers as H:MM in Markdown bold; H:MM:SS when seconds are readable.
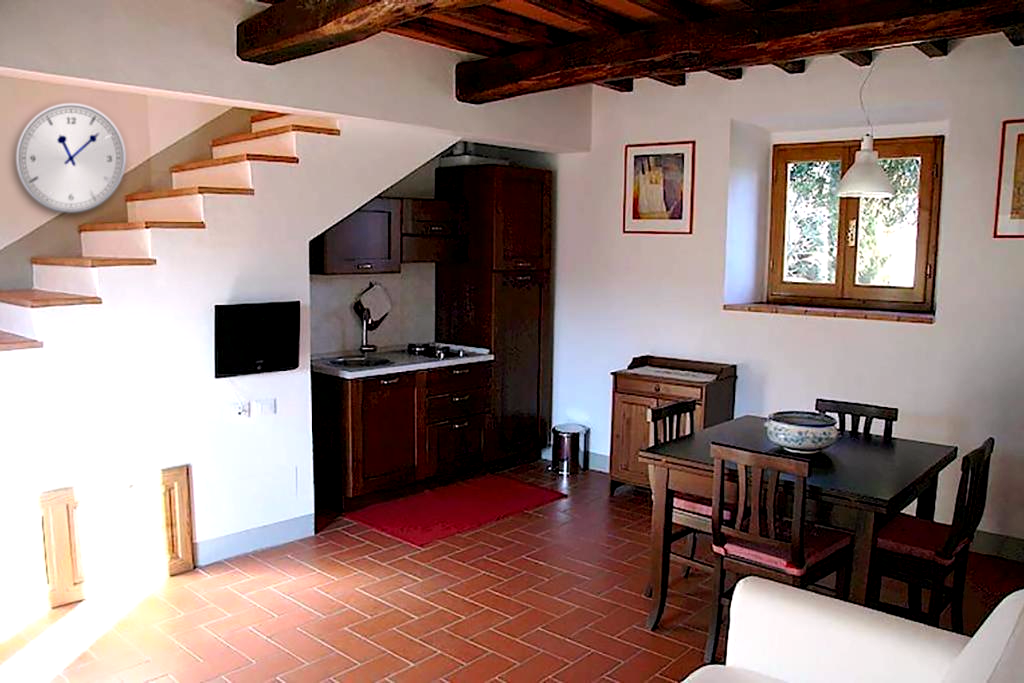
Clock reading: **11:08**
